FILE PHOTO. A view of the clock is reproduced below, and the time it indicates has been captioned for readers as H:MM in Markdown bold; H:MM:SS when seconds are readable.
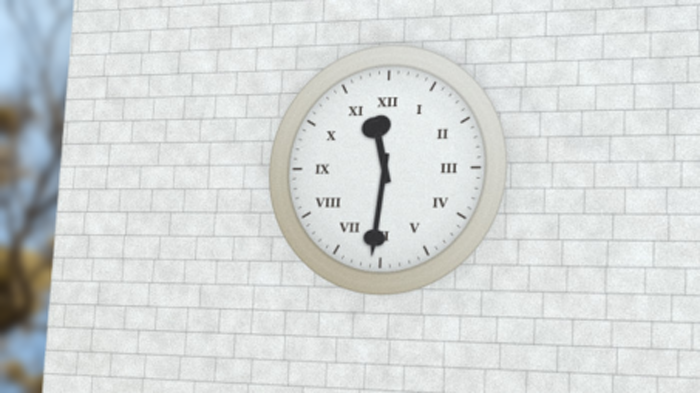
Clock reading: **11:31**
